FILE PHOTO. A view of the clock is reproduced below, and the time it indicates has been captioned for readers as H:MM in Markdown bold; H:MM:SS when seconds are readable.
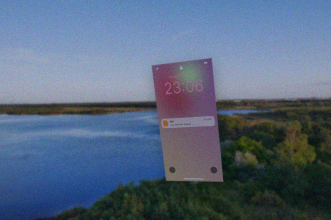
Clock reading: **23:06**
